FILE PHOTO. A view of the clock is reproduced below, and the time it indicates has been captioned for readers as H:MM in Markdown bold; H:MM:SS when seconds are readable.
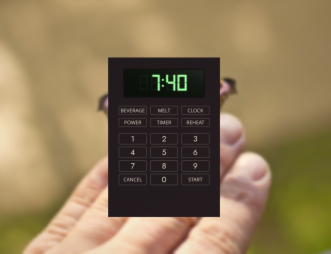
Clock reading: **7:40**
